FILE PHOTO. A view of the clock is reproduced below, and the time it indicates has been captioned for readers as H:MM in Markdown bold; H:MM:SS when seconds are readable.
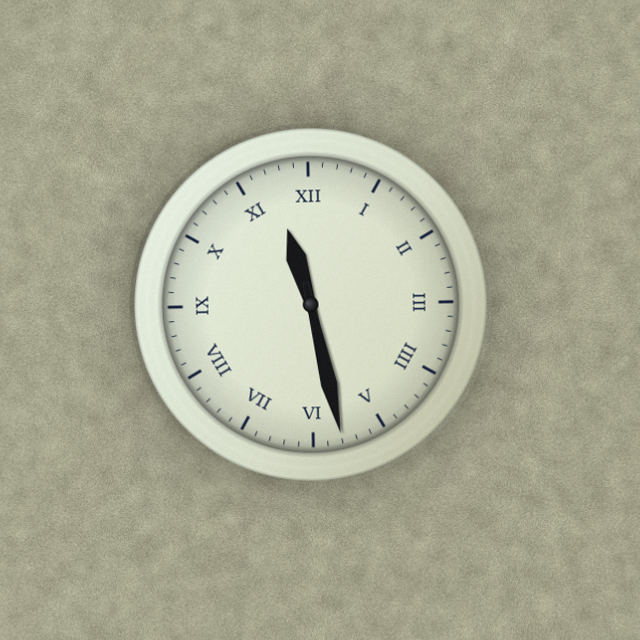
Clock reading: **11:28**
